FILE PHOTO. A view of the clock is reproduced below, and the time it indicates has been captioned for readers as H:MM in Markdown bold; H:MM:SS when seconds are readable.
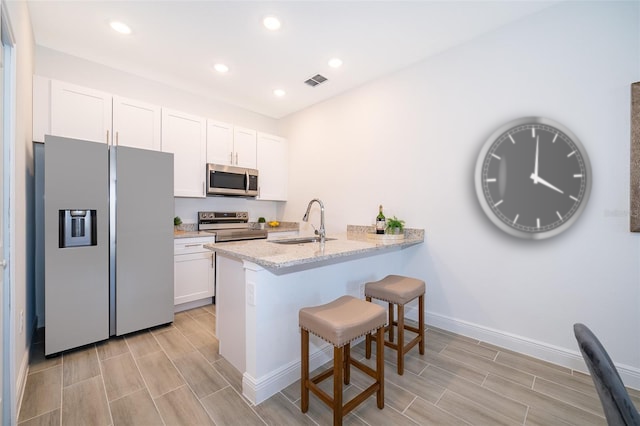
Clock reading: **4:01**
